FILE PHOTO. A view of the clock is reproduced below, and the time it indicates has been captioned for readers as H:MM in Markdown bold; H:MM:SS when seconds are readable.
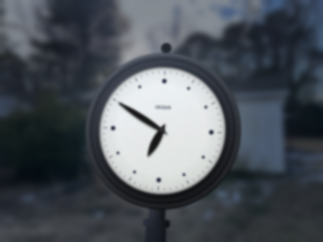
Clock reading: **6:50**
